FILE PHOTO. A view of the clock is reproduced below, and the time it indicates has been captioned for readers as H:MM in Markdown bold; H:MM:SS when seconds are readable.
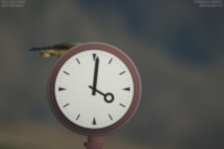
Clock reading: **4:01**
